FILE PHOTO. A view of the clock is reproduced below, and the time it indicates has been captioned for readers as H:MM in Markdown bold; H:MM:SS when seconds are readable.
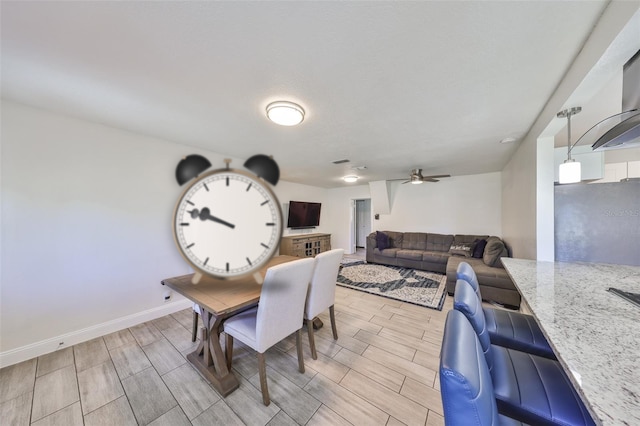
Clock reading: **9:48**
